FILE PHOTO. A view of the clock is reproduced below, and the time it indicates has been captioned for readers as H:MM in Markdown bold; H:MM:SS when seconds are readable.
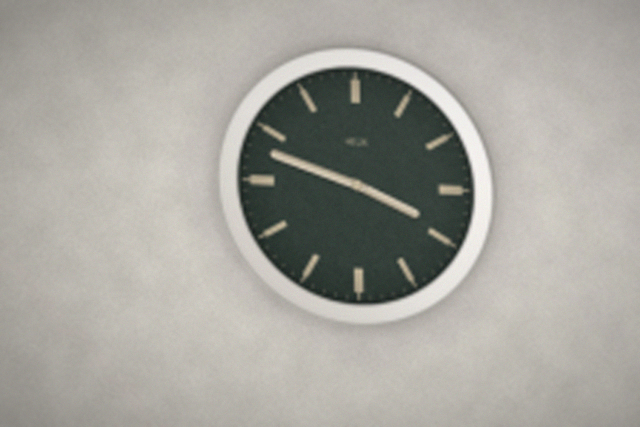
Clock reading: **3:48**
